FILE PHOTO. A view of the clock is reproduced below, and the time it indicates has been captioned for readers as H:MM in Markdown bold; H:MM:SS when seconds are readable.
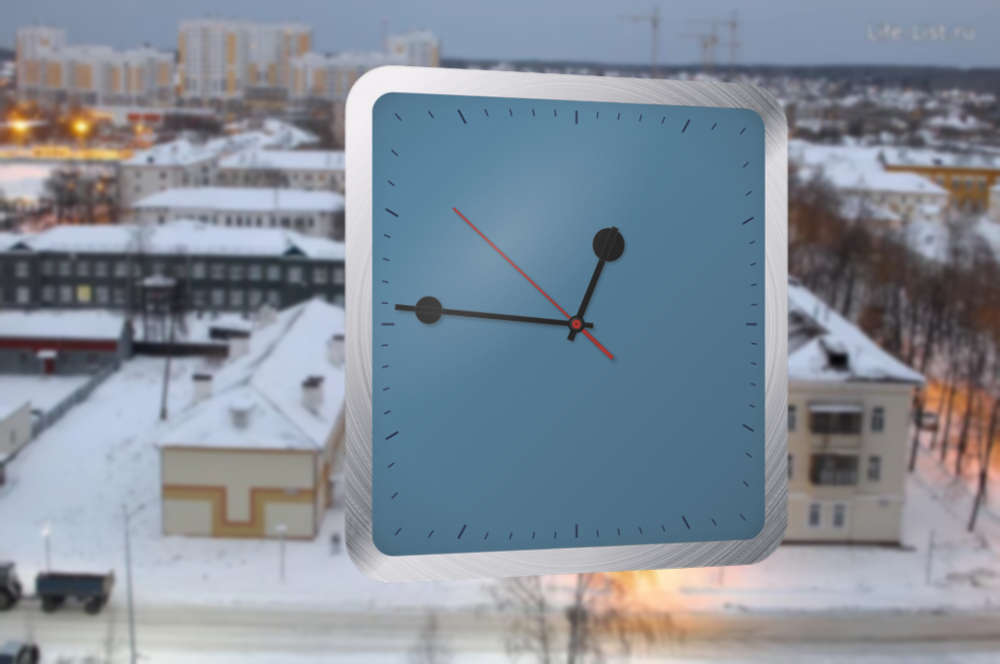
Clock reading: **12:45:52**
